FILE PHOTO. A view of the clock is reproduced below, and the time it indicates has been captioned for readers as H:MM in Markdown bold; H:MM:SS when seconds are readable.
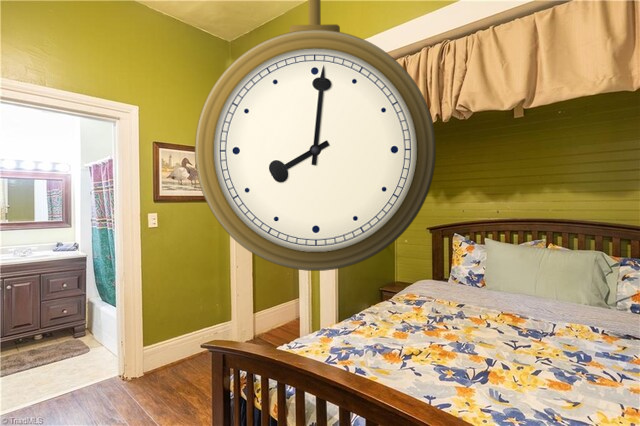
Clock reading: **8:01**
